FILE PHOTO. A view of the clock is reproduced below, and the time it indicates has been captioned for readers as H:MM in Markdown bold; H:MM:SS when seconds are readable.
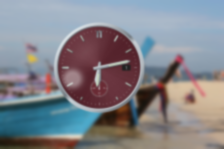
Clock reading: **6:13**
